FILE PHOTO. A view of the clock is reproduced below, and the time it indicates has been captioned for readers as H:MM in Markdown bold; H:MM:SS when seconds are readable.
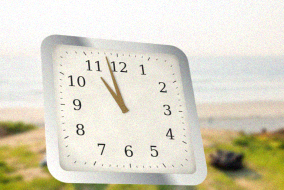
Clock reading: **10:58**
